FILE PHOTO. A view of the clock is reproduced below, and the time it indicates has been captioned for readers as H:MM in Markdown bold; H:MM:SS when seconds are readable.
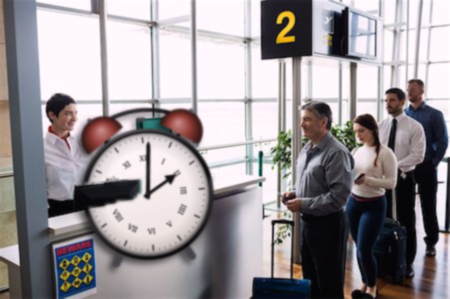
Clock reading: **2:01**
